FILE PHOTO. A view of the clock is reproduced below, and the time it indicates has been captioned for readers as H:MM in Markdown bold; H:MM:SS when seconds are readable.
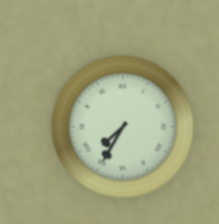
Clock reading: **7:35**
